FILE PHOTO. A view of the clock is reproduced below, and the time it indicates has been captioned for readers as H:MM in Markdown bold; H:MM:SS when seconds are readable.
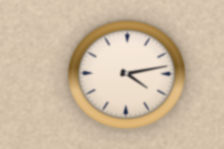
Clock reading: **4:13**
